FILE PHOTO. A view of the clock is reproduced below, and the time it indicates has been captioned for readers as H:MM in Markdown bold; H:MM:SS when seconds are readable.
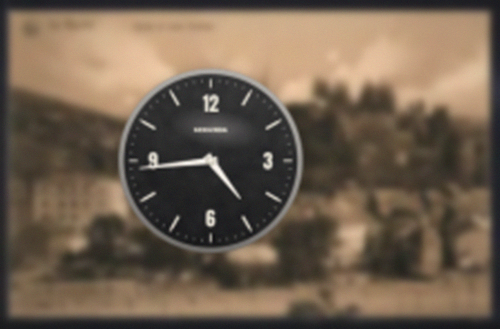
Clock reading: **4:44**
